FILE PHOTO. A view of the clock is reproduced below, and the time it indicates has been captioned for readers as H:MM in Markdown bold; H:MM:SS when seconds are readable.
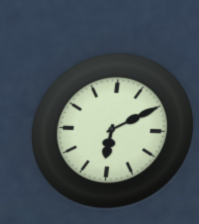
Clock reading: **6:10**
